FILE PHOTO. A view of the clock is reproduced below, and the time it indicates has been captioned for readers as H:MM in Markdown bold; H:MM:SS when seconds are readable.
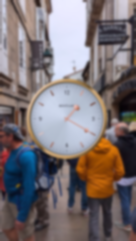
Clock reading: **1:20**
